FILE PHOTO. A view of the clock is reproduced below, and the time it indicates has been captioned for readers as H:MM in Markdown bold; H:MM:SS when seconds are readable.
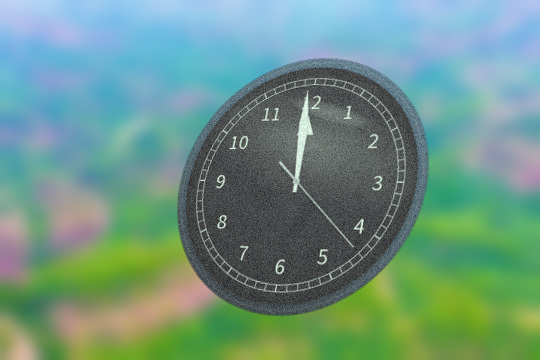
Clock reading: **11:59:22**
